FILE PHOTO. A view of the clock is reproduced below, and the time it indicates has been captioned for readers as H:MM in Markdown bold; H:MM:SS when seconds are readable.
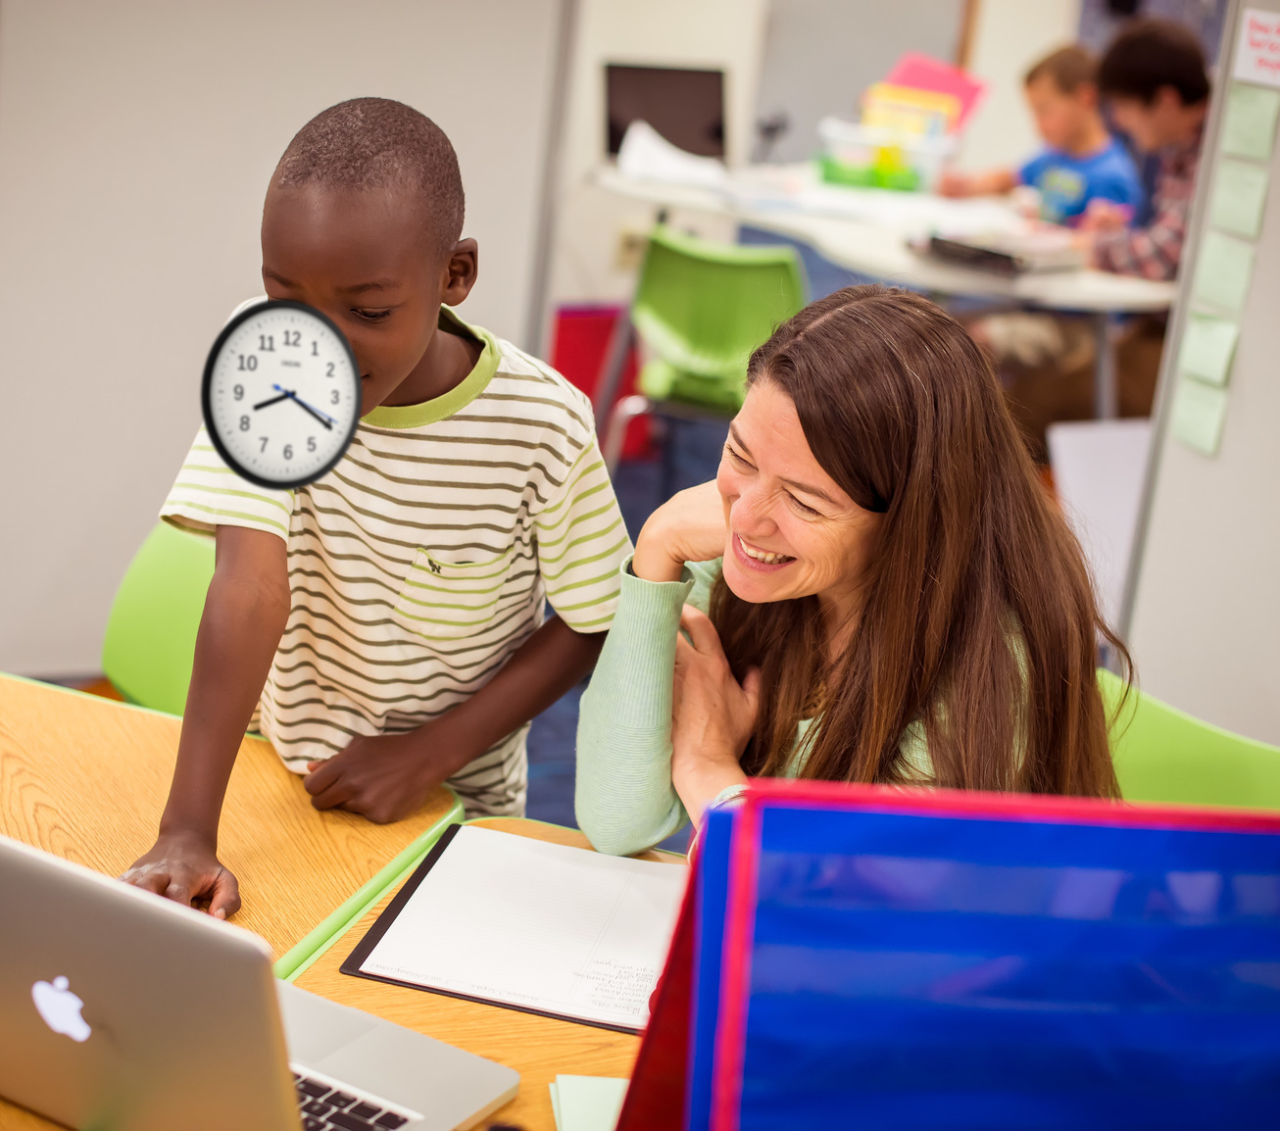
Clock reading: **8:20:19**
